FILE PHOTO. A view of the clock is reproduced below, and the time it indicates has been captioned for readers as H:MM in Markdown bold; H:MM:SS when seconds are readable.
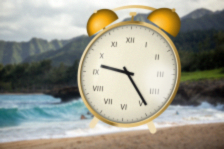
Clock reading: **9:24**
